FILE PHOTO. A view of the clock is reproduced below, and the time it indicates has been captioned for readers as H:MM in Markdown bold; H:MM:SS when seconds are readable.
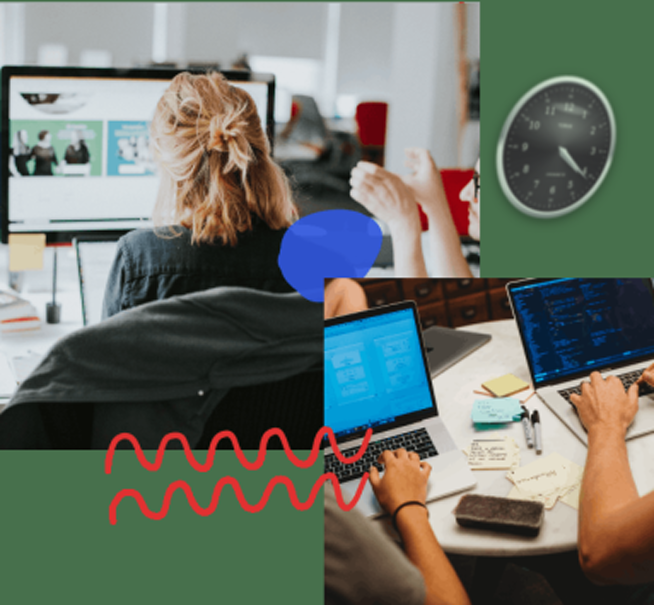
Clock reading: **4:21**
